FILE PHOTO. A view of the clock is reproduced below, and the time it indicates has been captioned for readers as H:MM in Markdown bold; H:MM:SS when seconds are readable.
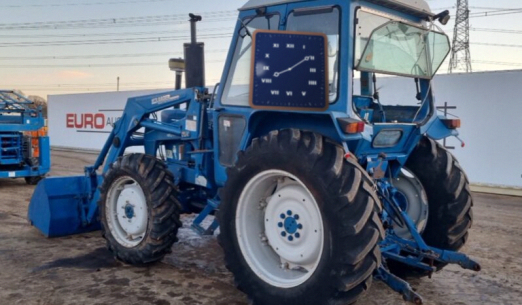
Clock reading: **8:09**
